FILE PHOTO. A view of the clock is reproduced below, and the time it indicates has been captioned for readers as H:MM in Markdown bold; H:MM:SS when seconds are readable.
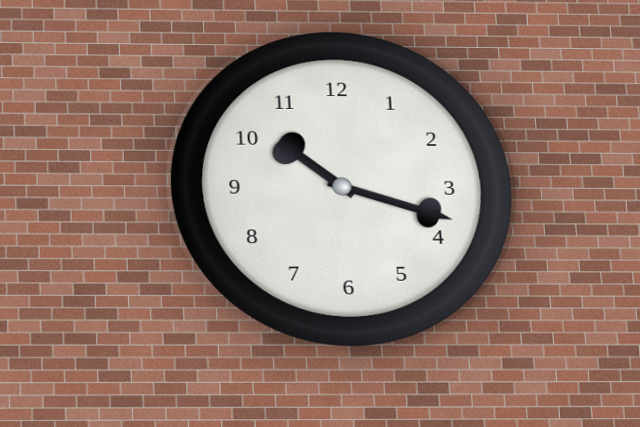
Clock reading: **10:18**
